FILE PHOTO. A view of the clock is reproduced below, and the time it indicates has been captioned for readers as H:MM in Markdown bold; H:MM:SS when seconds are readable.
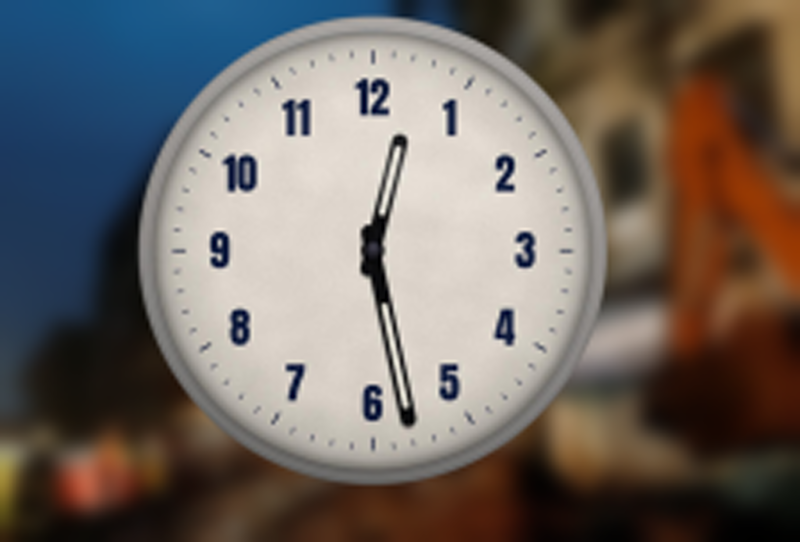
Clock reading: **12:28**
